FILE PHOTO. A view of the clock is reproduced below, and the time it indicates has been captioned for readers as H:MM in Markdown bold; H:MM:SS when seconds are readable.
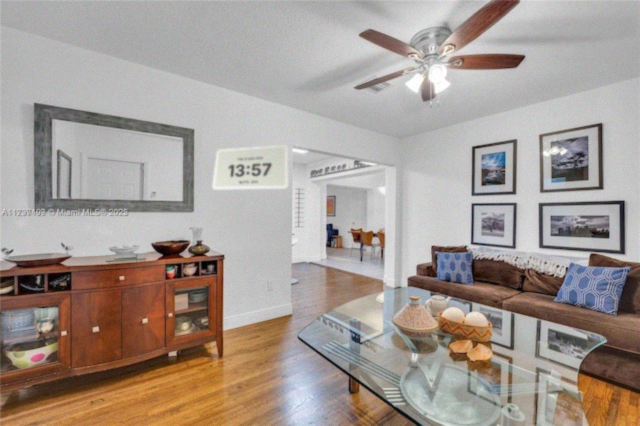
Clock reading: **13:57**
